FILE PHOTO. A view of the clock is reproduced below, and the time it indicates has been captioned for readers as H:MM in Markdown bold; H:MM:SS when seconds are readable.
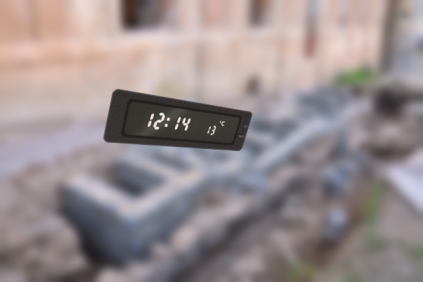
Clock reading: **12:14**
